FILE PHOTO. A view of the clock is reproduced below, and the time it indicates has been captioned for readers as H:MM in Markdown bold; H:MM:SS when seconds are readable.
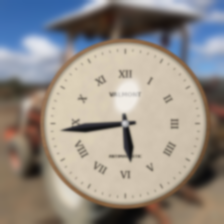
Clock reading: **5:44**
